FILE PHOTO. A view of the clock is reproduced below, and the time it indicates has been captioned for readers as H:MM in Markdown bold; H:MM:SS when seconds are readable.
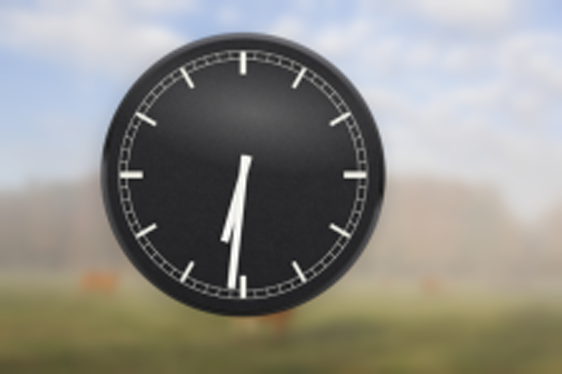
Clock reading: **6:31**
